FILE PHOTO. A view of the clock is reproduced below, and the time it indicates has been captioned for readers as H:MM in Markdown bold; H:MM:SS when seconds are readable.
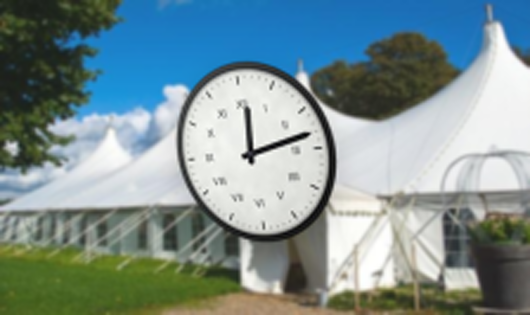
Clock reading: **12:13**
